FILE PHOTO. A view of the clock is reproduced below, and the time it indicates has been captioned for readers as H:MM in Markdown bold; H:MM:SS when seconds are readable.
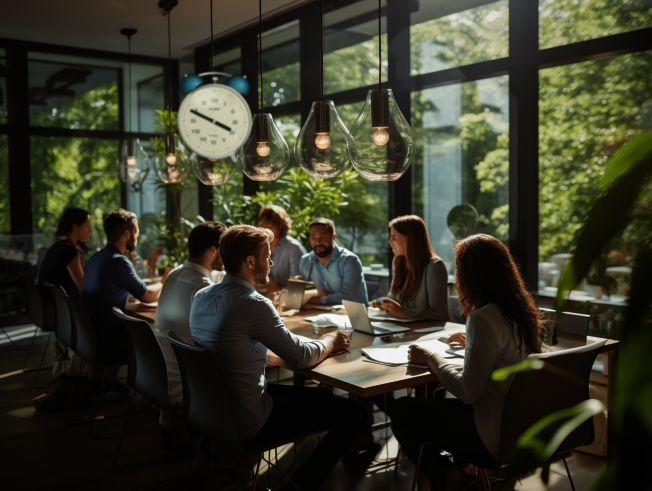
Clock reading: **3:49**
